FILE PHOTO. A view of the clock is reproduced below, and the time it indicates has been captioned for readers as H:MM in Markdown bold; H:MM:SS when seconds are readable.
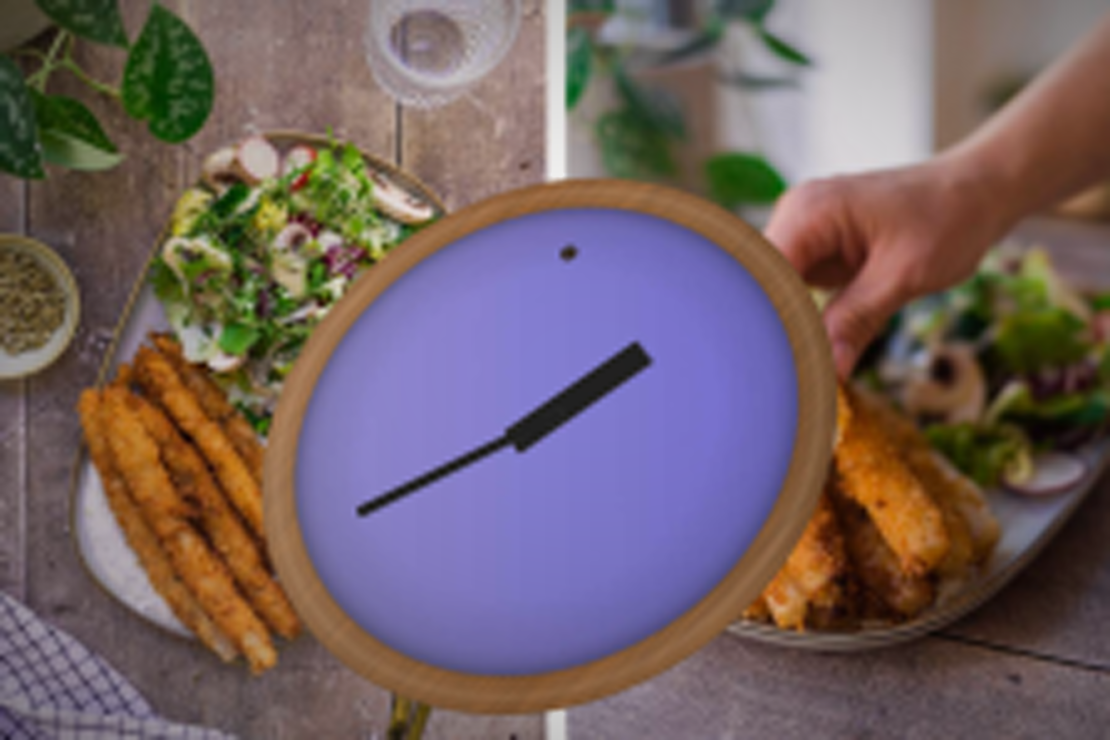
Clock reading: **1:40**
